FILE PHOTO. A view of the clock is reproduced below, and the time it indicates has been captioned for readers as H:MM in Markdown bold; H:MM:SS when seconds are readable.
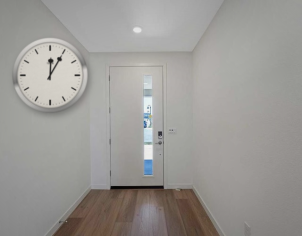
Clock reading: **12:05**
